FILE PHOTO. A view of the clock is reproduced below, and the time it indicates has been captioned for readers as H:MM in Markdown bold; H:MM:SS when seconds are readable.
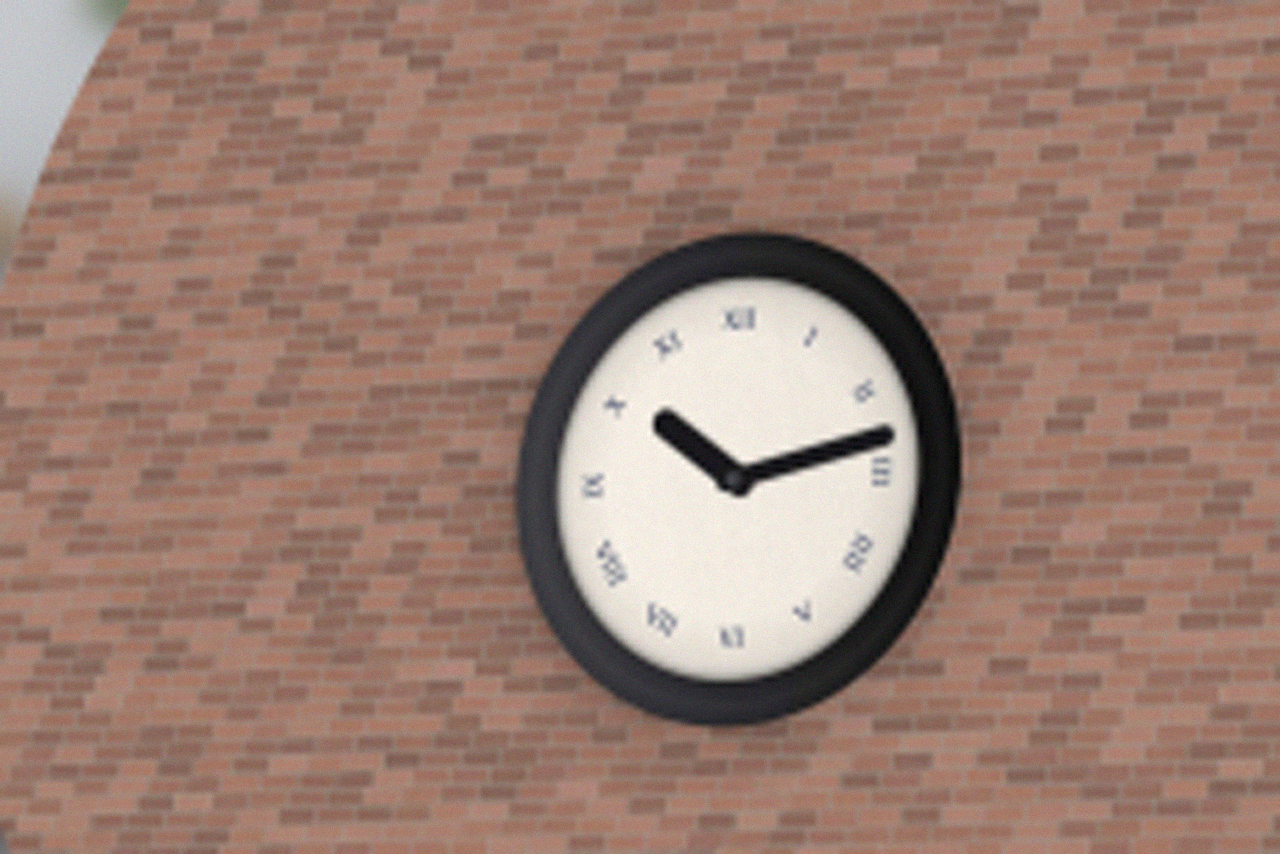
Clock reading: **10:13**
